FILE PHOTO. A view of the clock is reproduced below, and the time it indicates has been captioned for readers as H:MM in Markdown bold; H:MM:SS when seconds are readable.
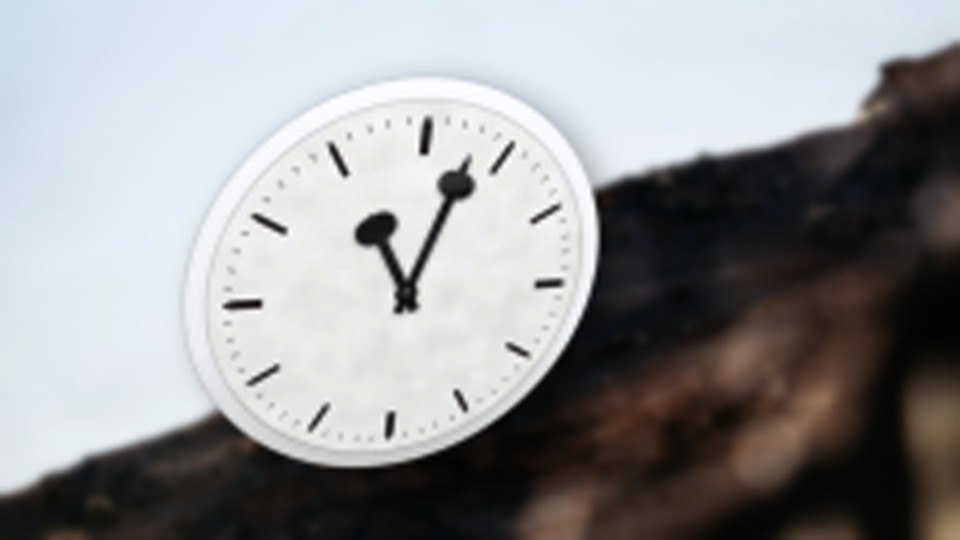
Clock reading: **11:03**
